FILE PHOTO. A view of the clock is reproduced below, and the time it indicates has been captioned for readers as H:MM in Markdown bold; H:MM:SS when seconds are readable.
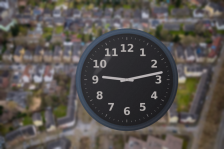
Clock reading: **9:13**
